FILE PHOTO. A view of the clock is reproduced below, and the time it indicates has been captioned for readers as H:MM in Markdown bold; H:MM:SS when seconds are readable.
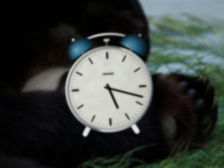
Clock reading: **5:18**
